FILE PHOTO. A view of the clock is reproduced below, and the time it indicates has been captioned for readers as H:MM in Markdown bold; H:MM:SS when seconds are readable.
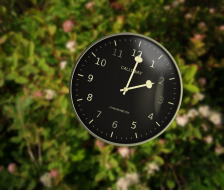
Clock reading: **2:01**
